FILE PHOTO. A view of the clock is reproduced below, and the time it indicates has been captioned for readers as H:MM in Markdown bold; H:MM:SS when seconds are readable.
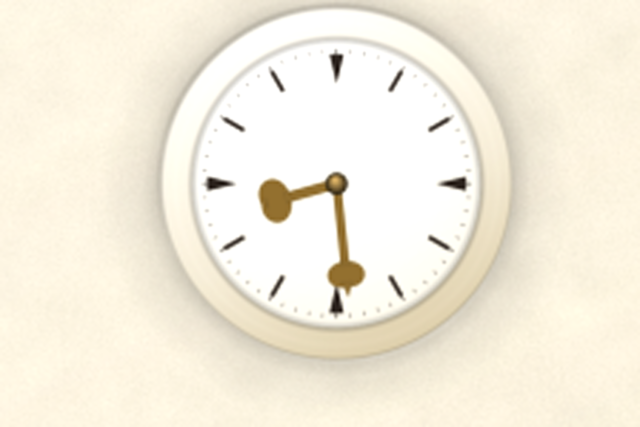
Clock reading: **8:29**
